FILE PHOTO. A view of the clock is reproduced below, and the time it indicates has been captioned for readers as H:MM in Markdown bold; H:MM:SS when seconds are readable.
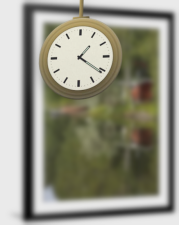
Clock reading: **1:21**
